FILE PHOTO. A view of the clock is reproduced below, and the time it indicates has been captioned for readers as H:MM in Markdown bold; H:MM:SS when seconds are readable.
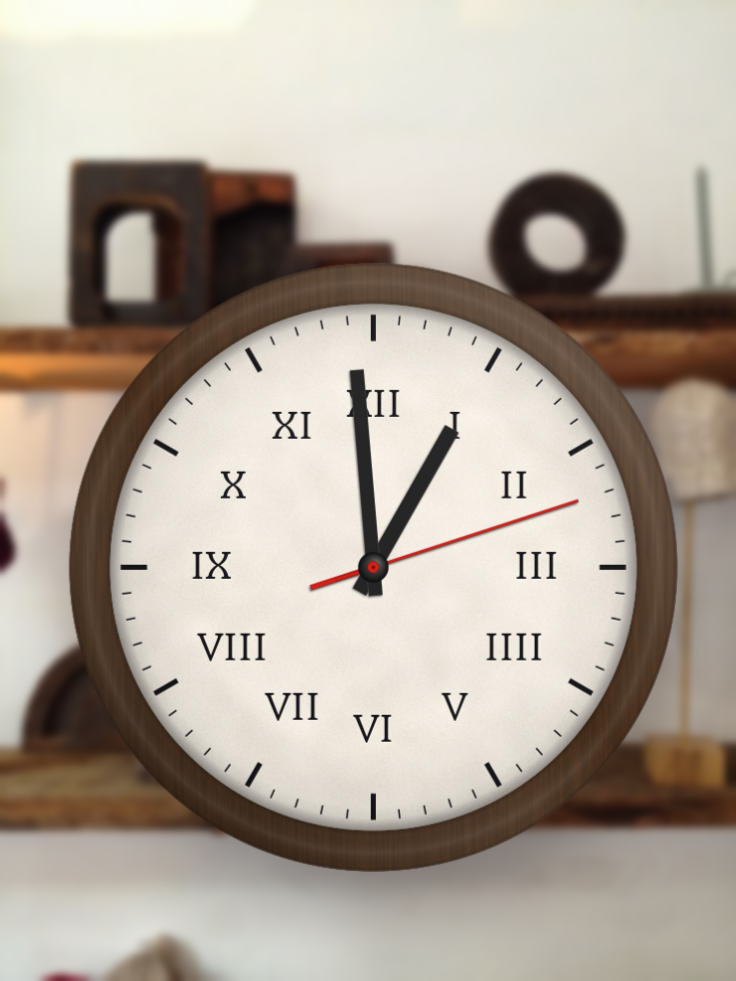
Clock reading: **12:59:12**
